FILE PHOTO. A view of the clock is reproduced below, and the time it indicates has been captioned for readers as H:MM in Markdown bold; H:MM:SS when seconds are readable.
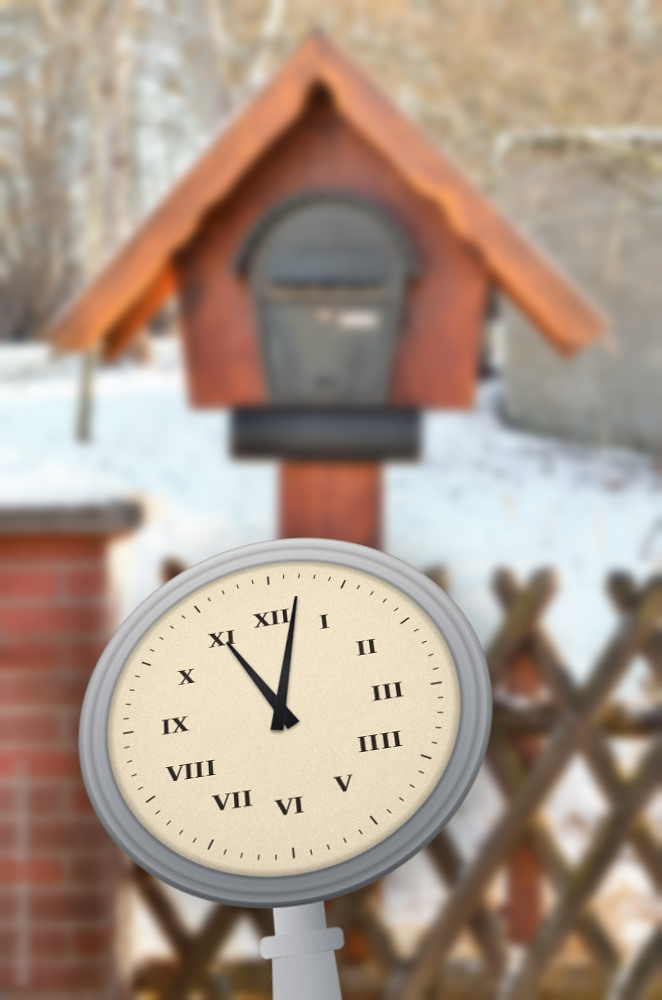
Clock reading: **11:02**
